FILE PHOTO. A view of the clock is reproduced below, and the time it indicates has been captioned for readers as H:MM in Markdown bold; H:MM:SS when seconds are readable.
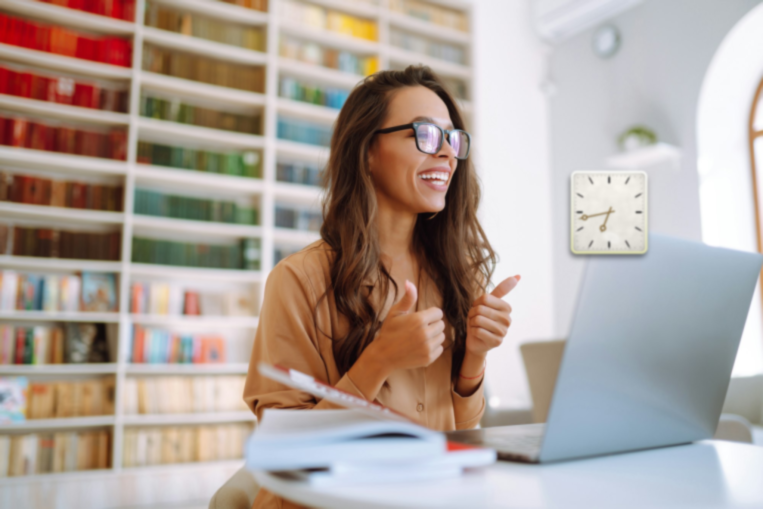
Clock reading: **6:43**
